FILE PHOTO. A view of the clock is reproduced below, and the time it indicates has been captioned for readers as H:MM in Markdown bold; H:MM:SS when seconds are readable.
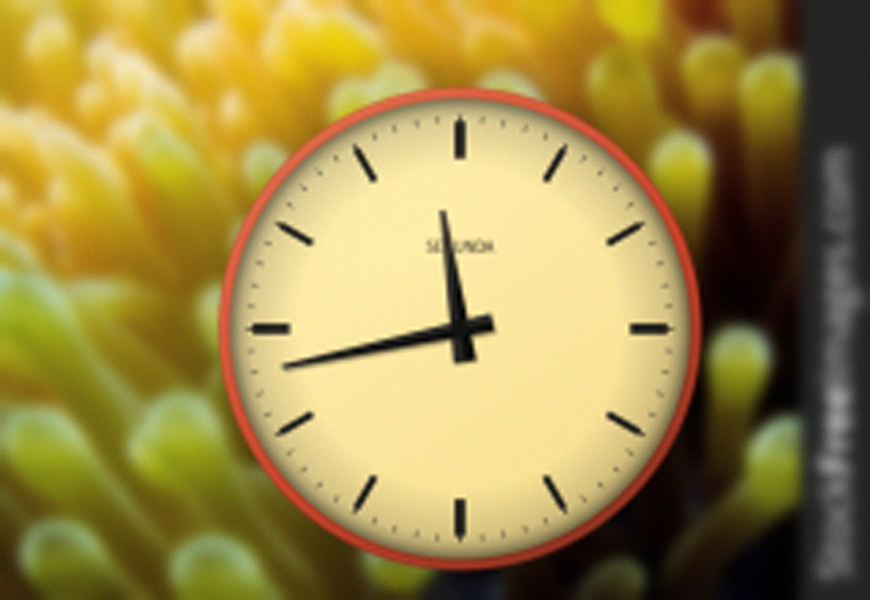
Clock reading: **11:43**
